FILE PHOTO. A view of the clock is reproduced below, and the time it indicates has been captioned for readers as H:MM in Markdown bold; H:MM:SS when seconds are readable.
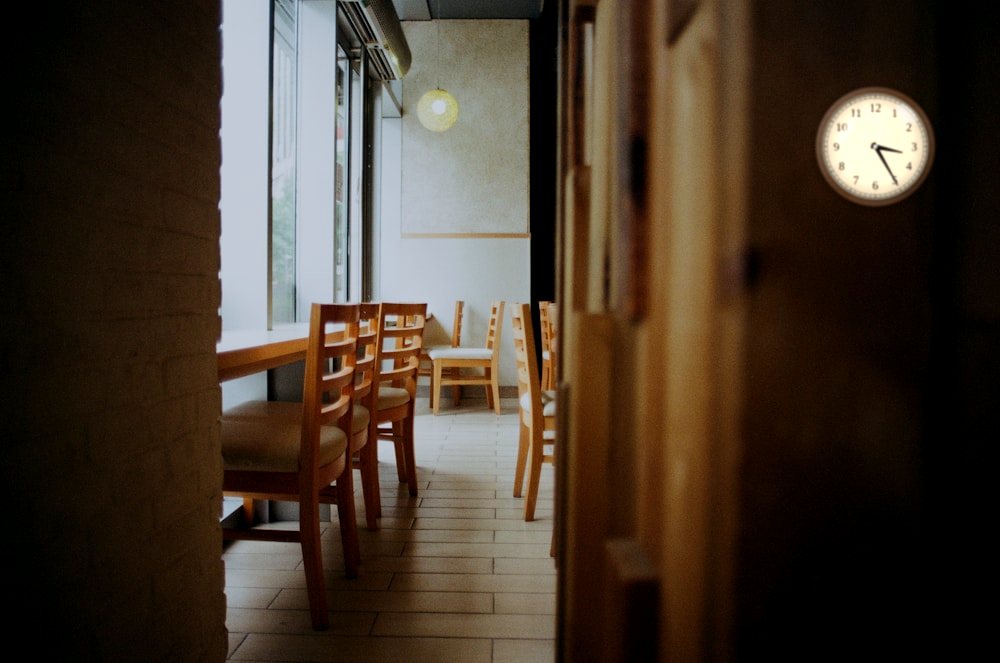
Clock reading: **3:25**
